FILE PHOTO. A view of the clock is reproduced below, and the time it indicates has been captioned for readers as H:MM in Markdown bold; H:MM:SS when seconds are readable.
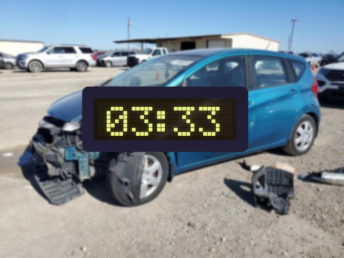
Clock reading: **3:33**
